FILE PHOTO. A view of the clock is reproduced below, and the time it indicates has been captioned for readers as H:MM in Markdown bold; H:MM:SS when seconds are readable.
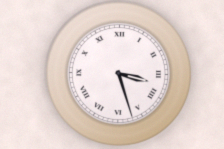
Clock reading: **3:27**
